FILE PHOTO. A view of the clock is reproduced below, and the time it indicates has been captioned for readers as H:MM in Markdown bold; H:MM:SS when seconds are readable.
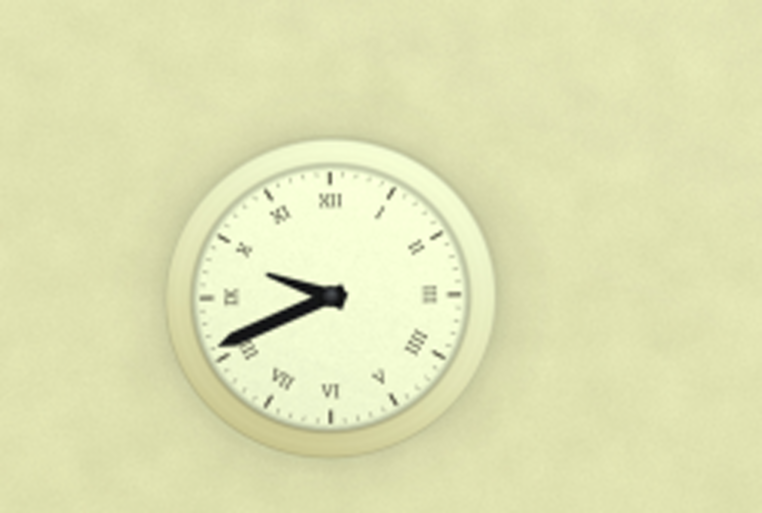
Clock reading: **9:41**
